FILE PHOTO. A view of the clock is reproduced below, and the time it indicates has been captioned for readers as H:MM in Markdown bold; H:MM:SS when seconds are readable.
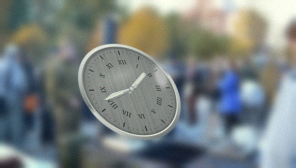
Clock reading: **1:42**
